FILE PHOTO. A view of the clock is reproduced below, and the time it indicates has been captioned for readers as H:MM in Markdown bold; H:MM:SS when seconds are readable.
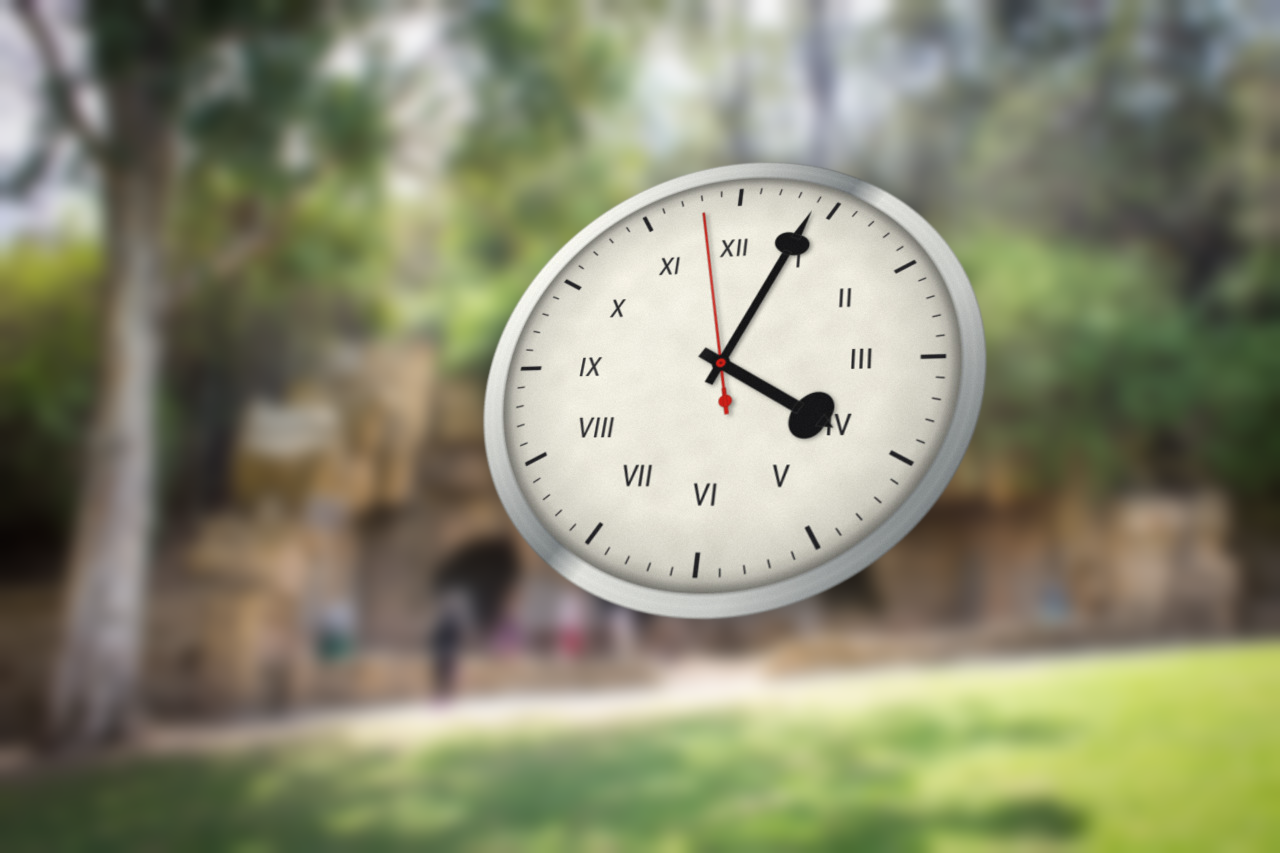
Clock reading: **4:03:58**
